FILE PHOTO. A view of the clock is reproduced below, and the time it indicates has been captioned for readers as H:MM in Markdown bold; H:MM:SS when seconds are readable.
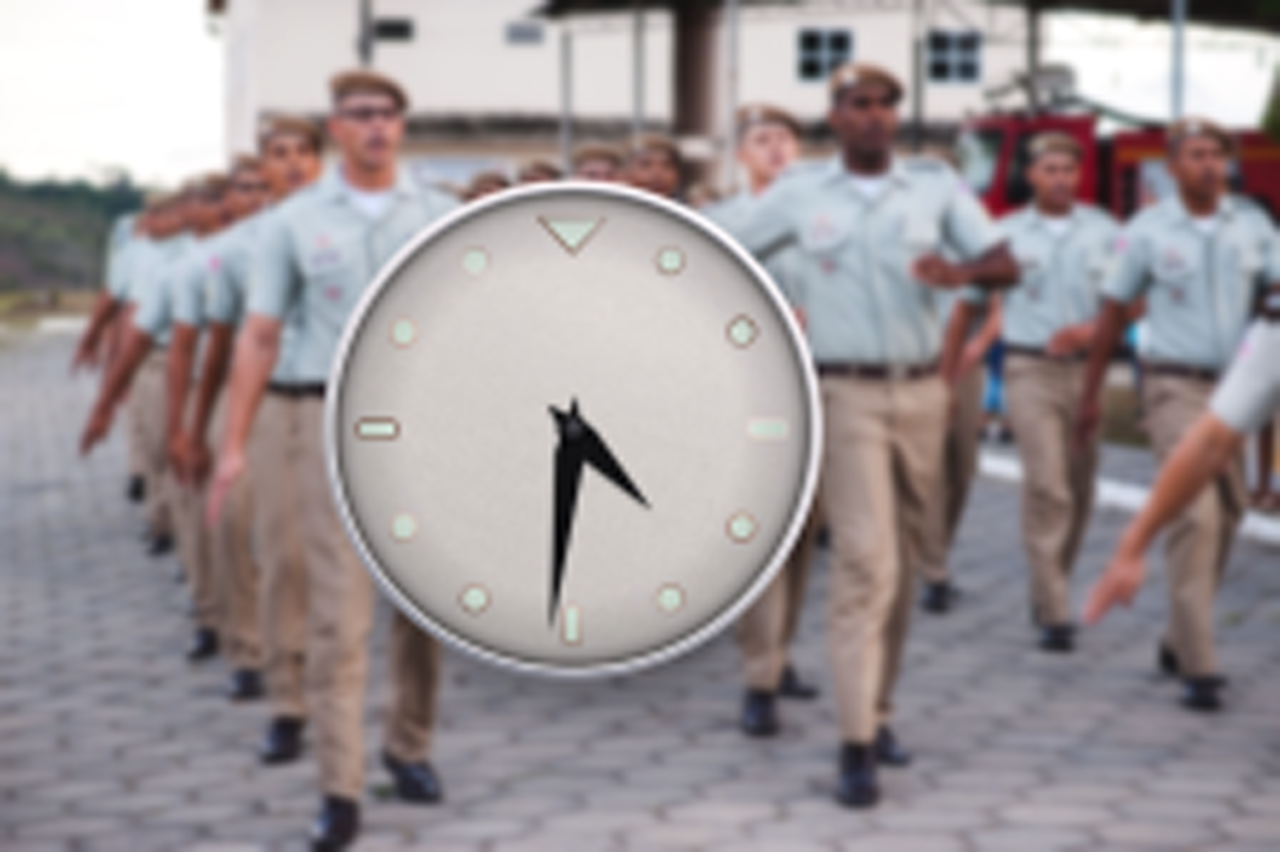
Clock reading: **4:31**
